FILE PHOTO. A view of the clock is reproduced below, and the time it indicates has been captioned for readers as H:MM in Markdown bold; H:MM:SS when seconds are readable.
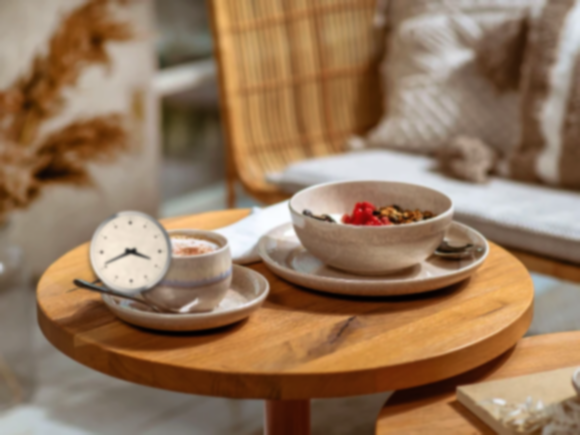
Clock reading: **3:41**
